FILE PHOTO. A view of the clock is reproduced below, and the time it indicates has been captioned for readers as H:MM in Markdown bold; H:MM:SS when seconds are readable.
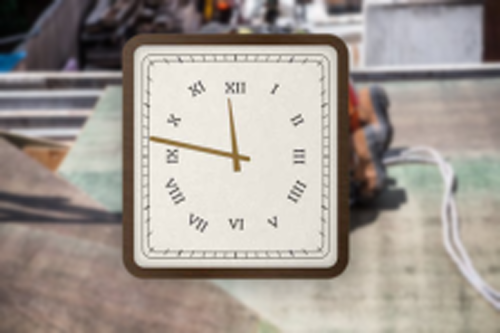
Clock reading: **11:47**
